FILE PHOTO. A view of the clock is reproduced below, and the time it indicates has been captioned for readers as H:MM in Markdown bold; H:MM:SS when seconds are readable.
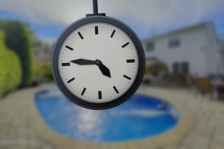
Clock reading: **4:46**
